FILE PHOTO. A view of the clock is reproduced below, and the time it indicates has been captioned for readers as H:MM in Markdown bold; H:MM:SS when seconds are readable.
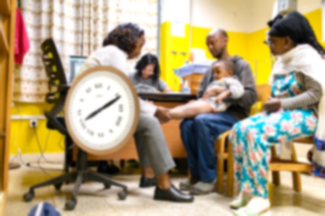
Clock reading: **8:11**
